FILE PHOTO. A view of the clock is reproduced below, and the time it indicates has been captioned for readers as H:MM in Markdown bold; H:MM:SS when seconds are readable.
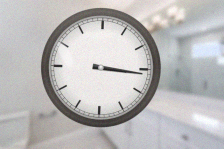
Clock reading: **3:16**
